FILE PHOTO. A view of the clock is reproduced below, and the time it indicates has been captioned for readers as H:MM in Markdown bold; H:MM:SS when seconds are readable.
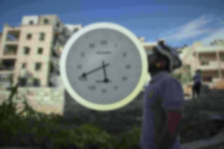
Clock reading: **5:41**
